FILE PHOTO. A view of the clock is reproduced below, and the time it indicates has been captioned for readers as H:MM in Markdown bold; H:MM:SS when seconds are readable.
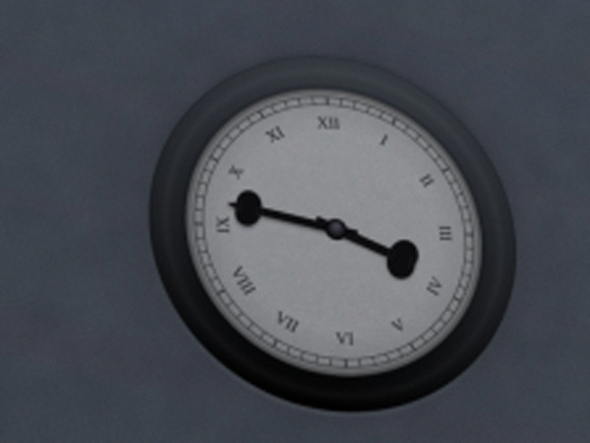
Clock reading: **3:47**
